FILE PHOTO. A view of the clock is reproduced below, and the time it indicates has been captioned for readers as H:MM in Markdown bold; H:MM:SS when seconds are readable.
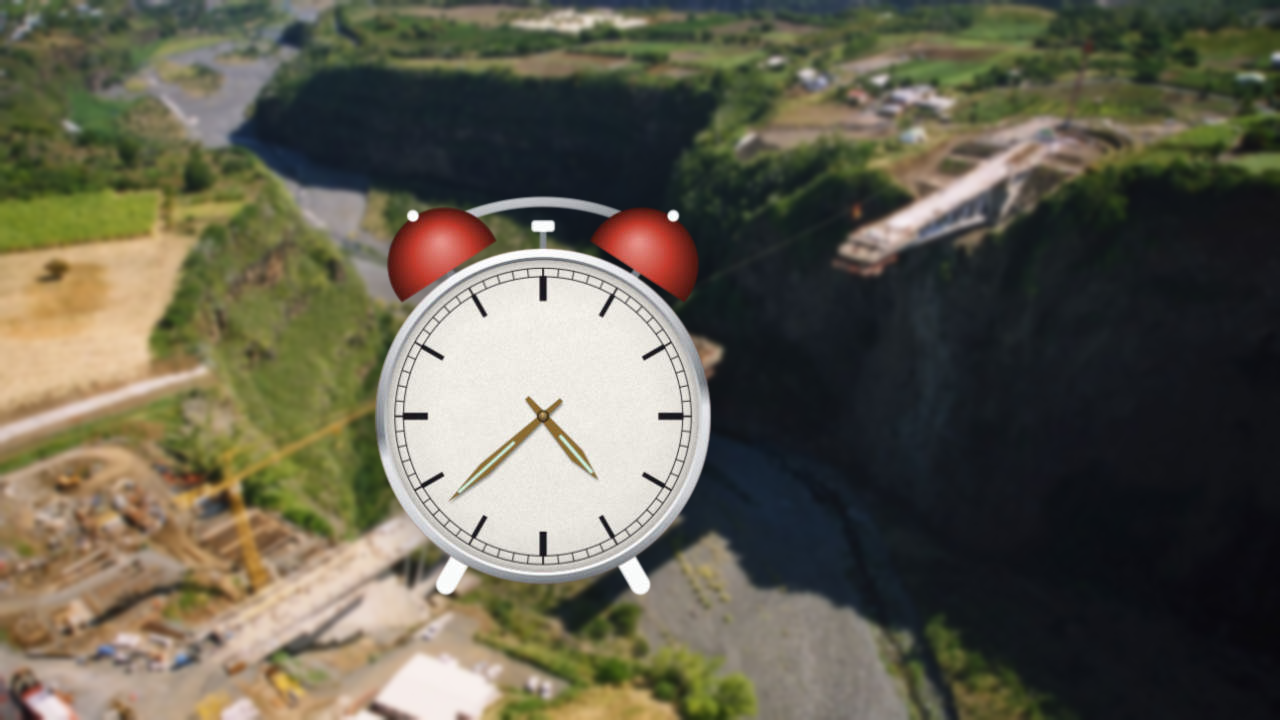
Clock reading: **4:38**
